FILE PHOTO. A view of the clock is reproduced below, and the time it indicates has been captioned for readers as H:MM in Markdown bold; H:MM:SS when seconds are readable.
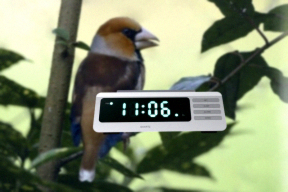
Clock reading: **11:06**
